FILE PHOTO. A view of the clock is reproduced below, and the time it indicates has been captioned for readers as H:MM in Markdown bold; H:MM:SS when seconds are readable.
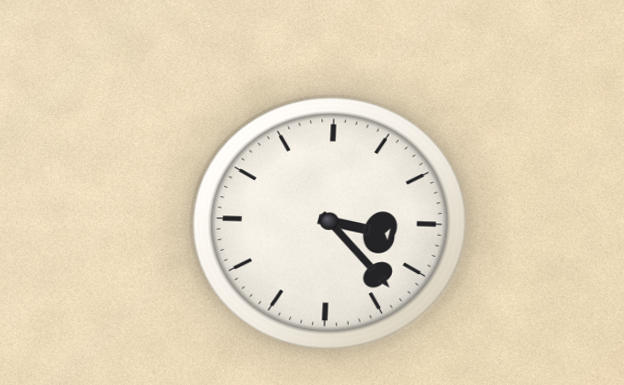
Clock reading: **3:23**
